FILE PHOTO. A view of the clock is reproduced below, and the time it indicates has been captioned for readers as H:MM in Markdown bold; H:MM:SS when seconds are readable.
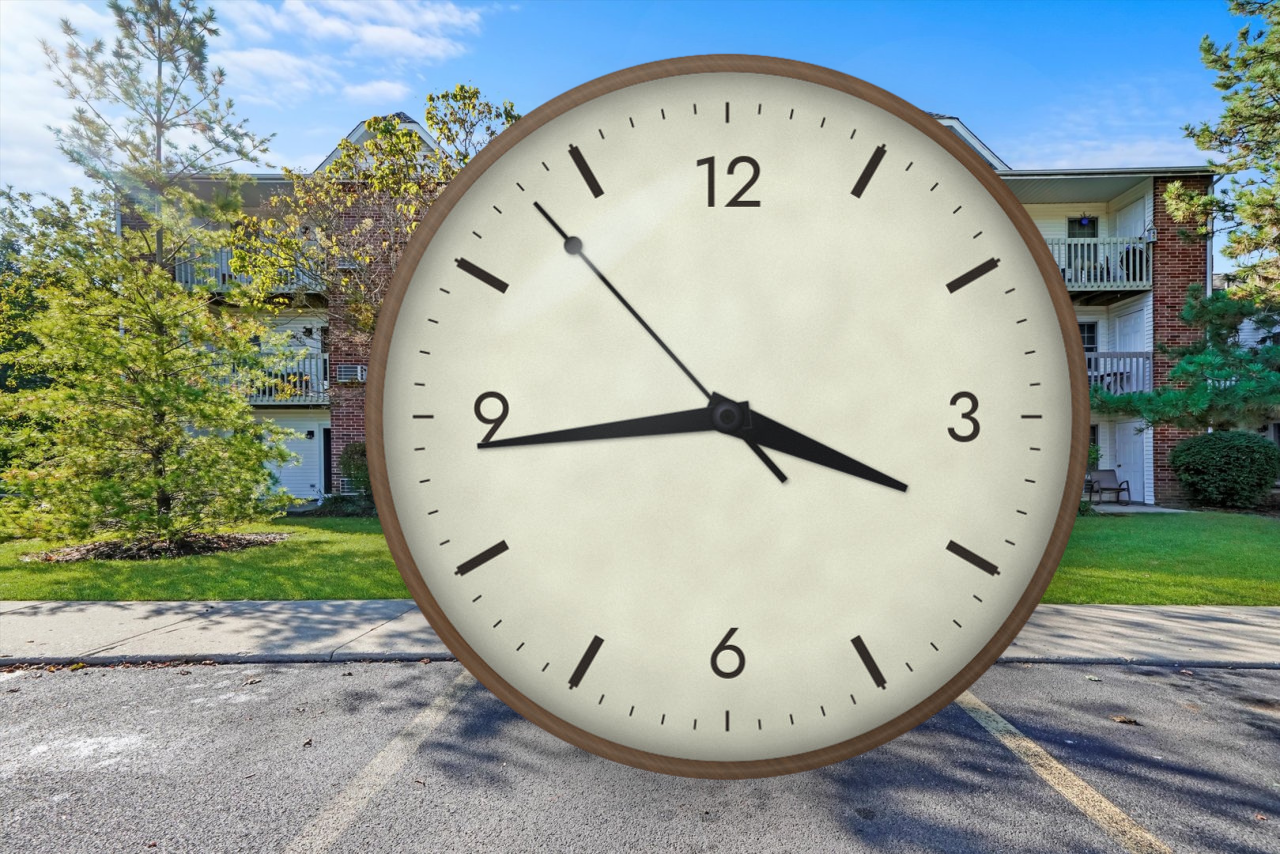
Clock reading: **3:43:53**
